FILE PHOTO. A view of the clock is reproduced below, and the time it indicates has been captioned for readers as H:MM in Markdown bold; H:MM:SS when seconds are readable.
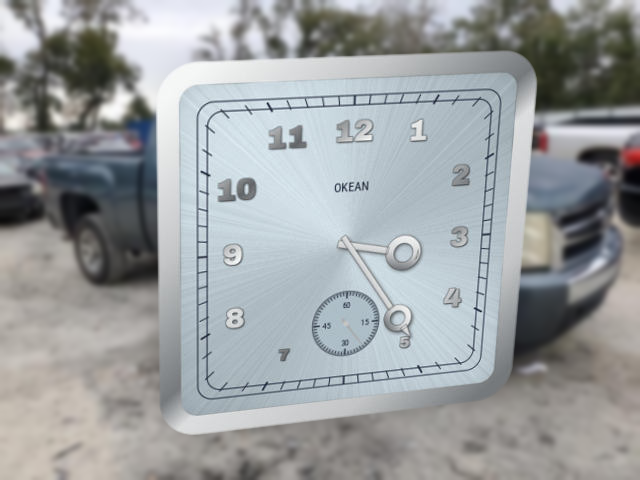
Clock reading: **3:24:24**
